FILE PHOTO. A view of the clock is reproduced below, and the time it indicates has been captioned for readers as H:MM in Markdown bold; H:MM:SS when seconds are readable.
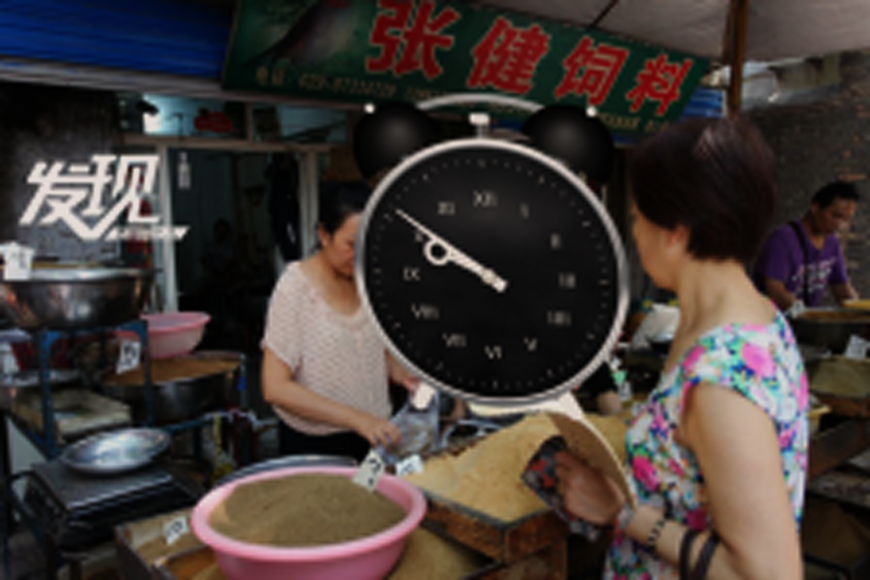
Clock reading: **9:51**
